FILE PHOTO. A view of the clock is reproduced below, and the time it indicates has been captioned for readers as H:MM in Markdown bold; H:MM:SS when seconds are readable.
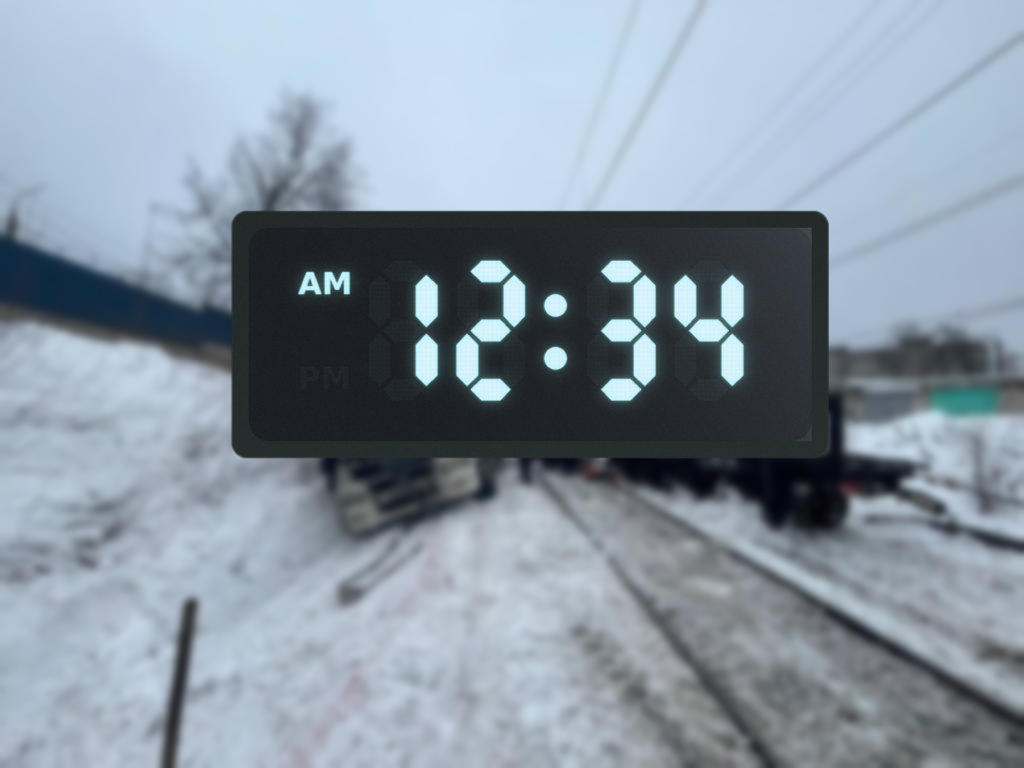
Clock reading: **12:34**
